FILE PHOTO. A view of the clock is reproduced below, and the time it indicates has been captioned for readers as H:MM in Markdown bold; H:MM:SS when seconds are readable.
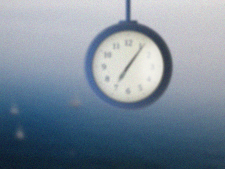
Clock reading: **7:06**
